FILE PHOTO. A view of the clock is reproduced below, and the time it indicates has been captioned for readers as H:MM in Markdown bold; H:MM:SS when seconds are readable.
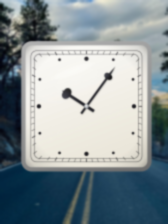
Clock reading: **10:06**
